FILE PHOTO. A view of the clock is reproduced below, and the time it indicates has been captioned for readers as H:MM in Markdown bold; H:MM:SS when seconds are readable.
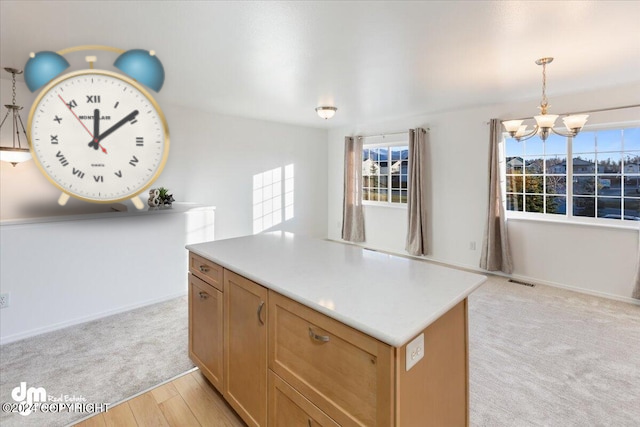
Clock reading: **12:08:54**
